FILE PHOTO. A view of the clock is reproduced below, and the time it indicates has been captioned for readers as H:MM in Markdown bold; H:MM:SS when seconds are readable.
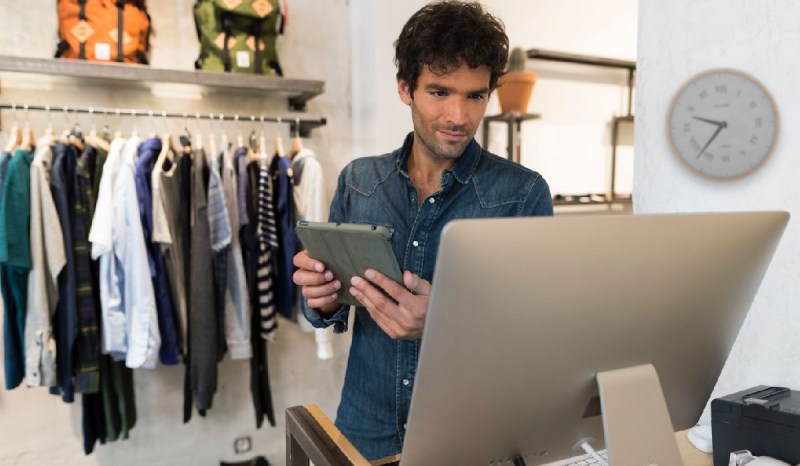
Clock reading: **9:37**
